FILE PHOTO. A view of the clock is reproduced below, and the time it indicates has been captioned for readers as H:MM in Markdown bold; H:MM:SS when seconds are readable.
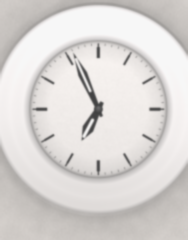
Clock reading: **6:56**
